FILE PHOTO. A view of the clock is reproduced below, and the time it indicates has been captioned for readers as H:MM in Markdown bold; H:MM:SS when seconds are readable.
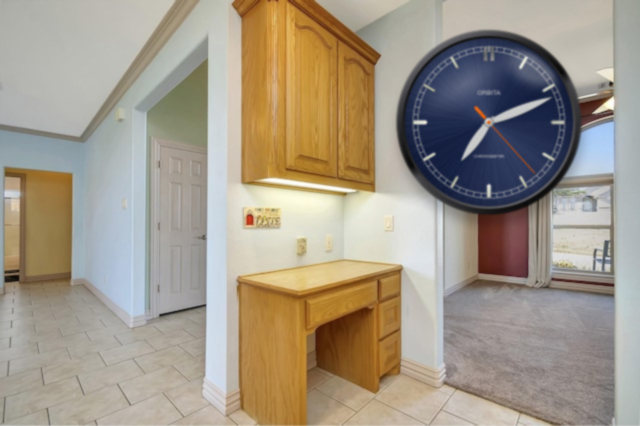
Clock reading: **7:11:23**
